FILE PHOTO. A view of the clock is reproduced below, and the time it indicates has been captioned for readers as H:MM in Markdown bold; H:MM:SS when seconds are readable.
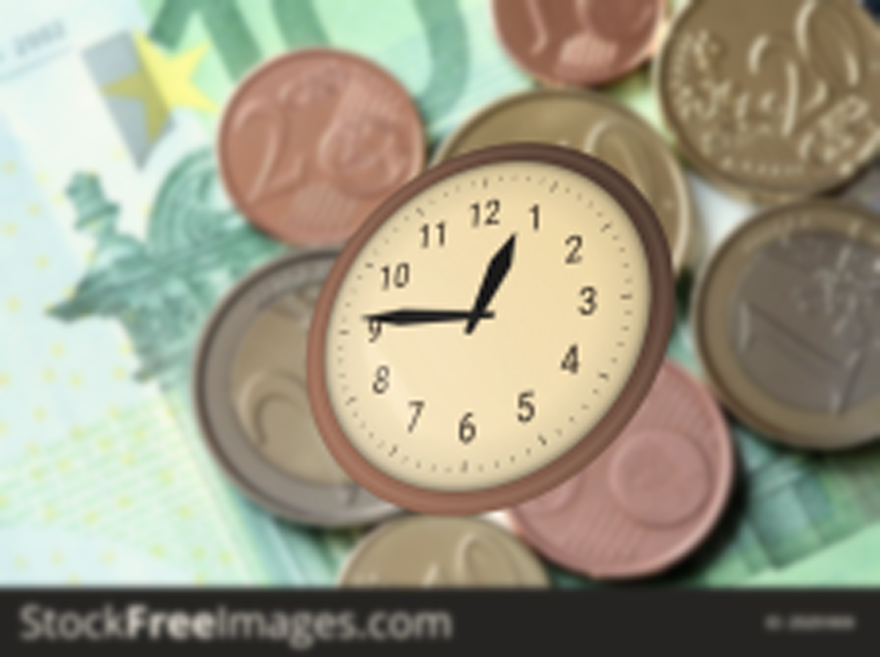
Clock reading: **12:46**
